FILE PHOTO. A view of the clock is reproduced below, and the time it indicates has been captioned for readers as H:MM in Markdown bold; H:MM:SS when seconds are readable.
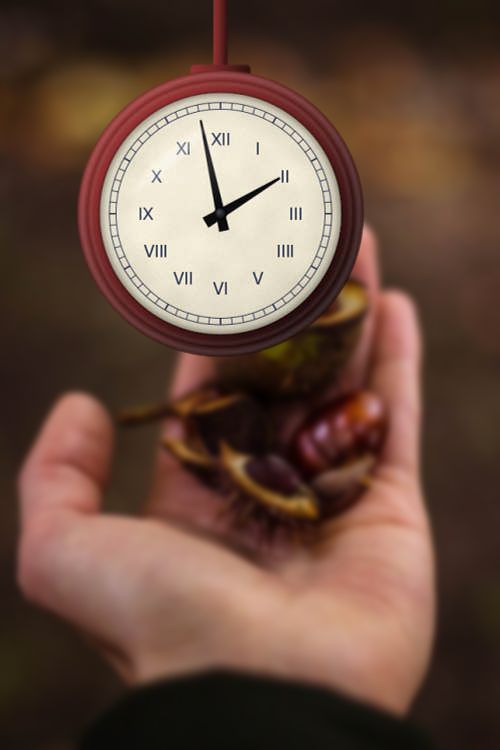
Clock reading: **1:58**
